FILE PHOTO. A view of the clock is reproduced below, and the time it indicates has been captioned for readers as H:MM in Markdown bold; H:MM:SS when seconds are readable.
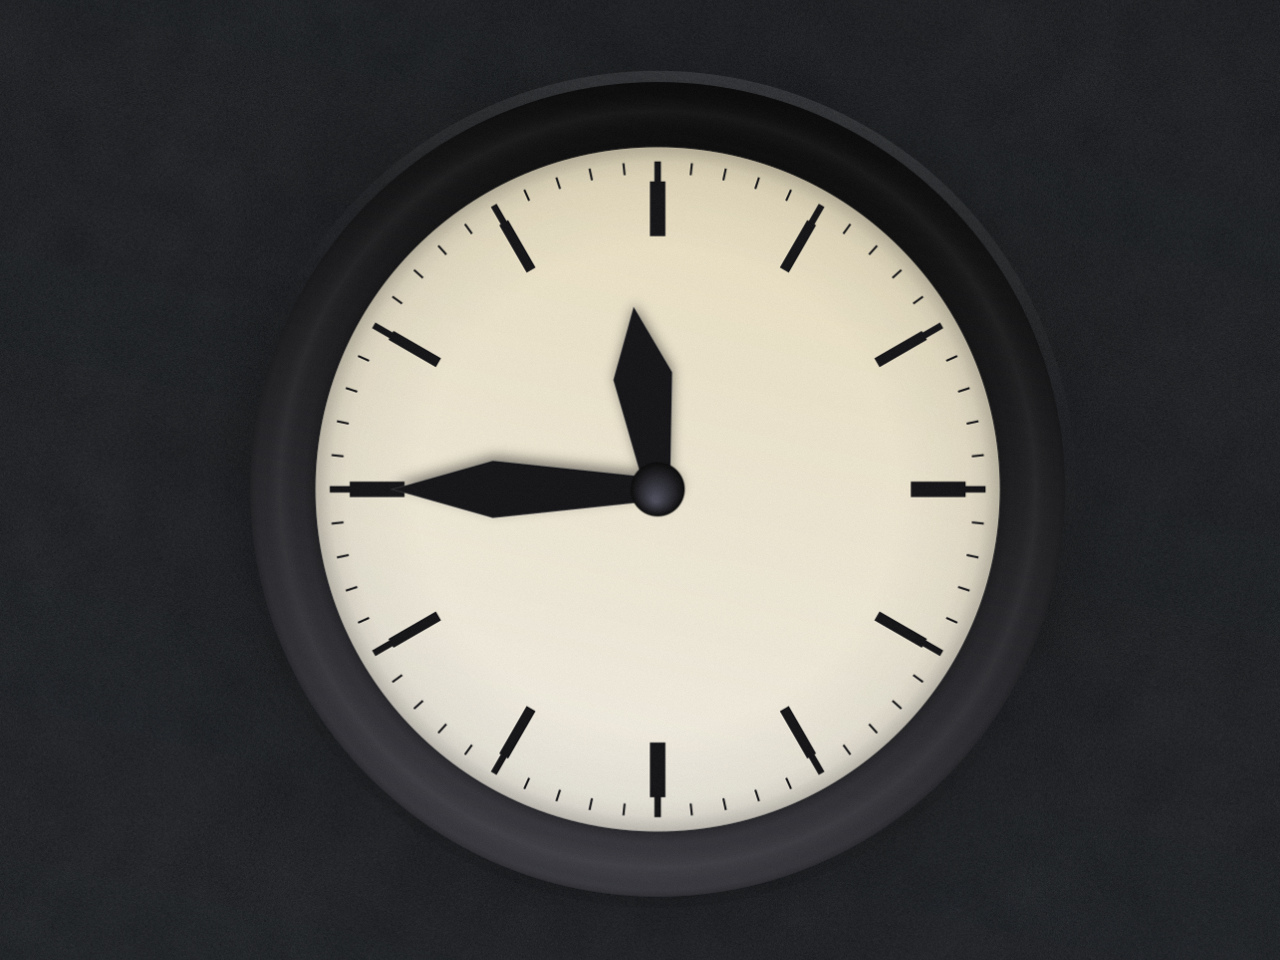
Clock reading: **11:45**
